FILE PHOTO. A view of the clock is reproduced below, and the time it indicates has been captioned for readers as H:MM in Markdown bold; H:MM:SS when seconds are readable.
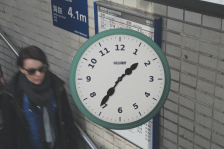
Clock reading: **1:36**
